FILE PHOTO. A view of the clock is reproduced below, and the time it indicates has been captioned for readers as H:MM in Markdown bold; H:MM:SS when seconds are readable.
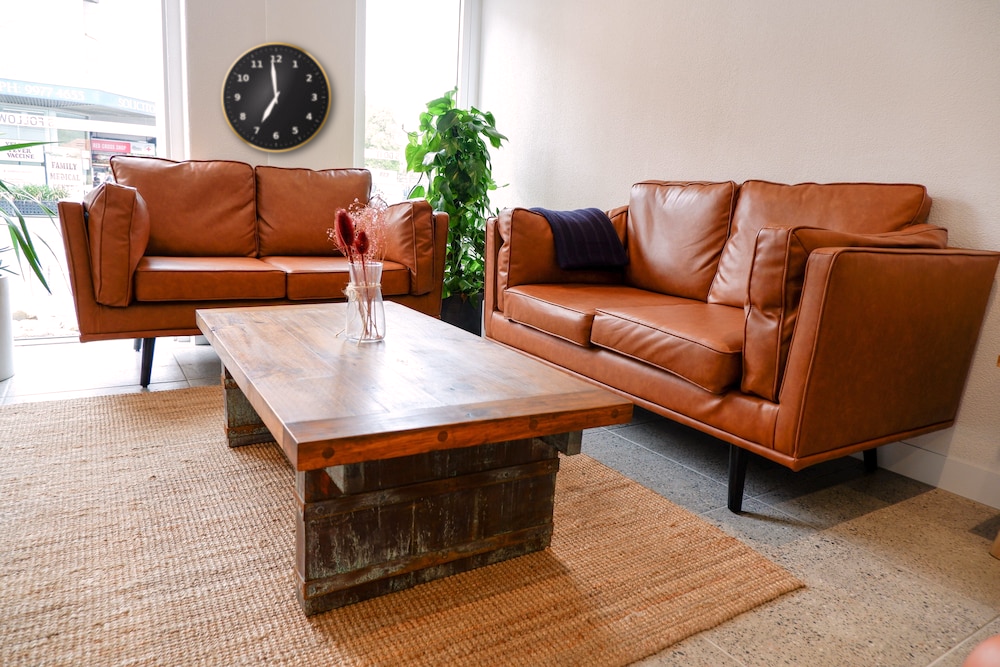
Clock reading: **6:59**
